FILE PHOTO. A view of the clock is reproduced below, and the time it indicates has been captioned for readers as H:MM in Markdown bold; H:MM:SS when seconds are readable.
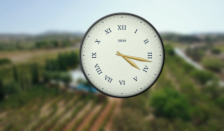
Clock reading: **4:17**
